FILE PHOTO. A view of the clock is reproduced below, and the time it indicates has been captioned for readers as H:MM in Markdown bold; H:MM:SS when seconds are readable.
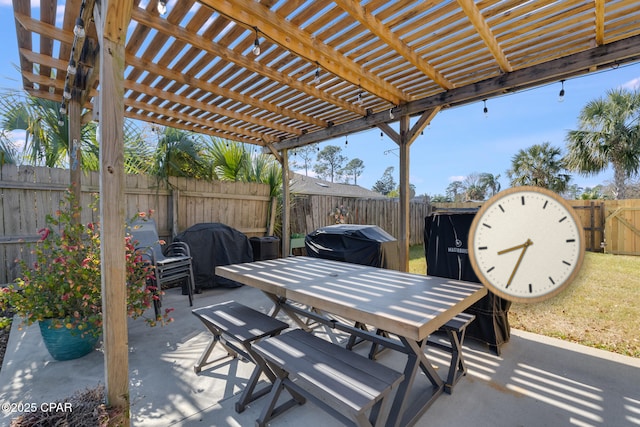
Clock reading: **8:35**
